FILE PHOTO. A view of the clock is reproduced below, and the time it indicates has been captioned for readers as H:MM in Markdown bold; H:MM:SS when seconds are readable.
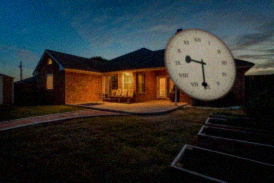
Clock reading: **9:31**
